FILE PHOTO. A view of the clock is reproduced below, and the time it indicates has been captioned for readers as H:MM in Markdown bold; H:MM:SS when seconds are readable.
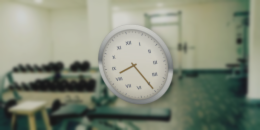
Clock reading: **8:25**
